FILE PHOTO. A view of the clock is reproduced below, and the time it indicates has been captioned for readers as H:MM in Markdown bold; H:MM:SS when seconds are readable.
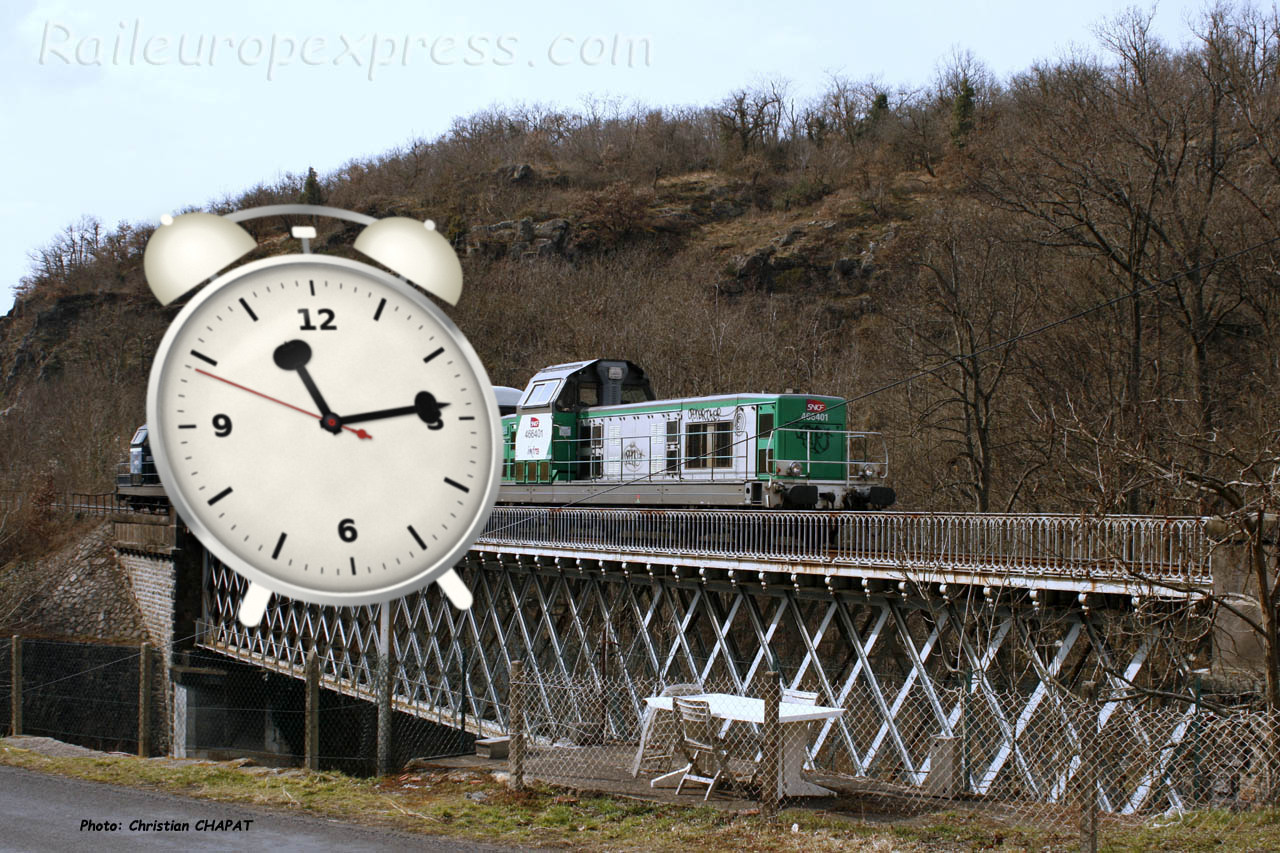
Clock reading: **11:13:49**
